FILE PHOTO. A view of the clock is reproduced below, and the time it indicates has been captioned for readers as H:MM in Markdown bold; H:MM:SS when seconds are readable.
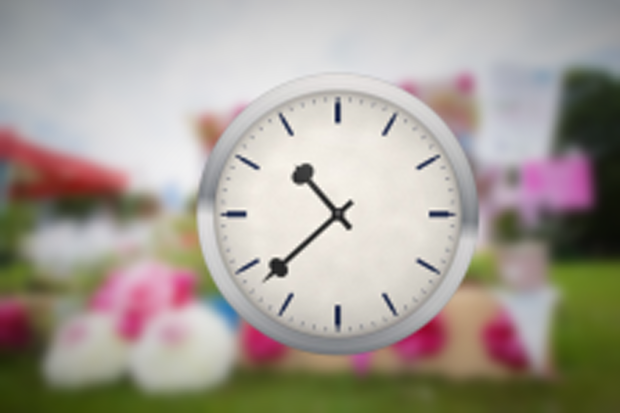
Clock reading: **10:38**
